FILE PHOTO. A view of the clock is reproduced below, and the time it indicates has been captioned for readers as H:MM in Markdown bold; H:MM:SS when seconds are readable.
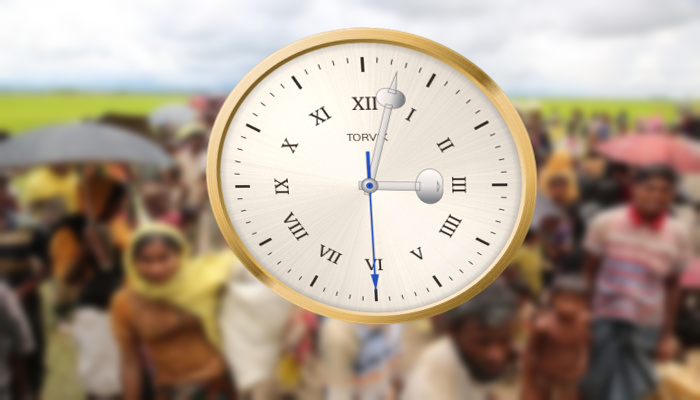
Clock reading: **3:02:30**
